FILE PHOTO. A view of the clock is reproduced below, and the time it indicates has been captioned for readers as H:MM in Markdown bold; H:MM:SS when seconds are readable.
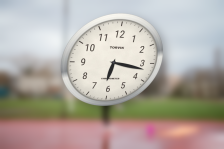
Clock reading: **6:17**
